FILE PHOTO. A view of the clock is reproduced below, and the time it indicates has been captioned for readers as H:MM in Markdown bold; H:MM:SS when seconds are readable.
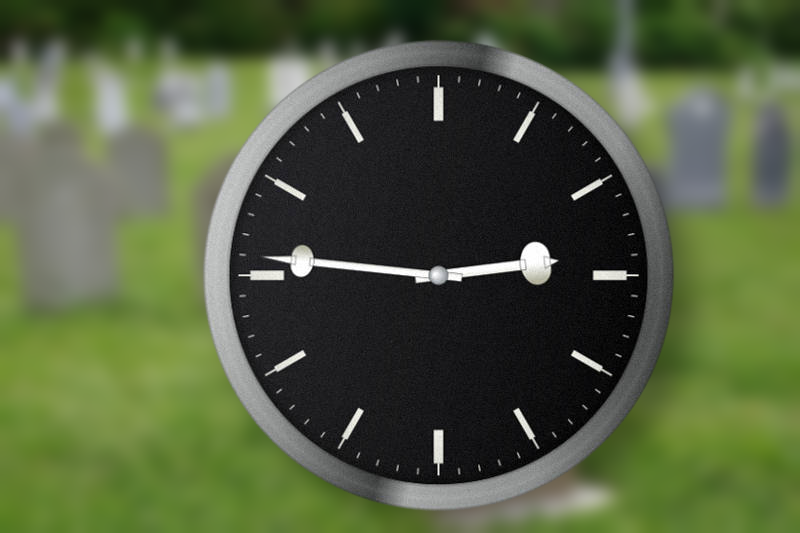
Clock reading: **2:46**
